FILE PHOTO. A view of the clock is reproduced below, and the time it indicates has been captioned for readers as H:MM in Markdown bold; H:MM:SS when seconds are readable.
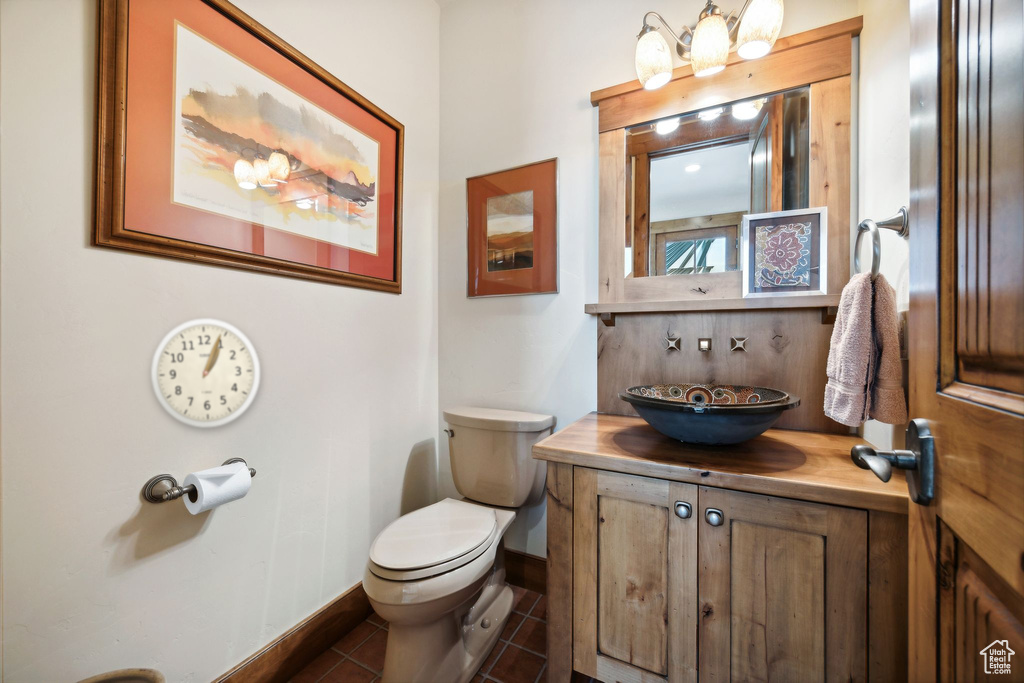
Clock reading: **1:04**
